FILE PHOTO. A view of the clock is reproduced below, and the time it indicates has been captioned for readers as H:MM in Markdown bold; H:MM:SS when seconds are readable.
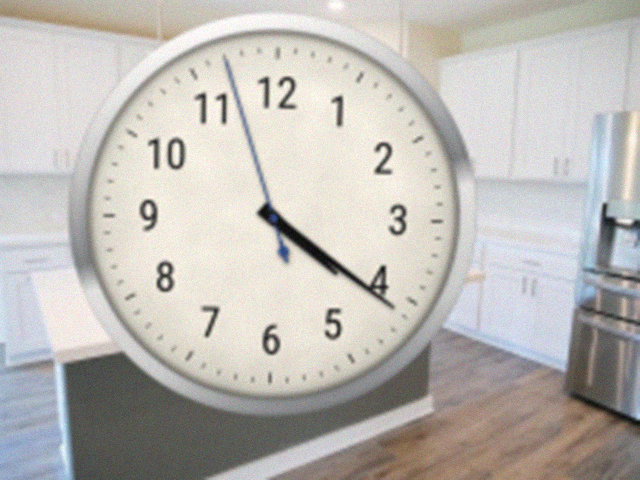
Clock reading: **4:20:57**
